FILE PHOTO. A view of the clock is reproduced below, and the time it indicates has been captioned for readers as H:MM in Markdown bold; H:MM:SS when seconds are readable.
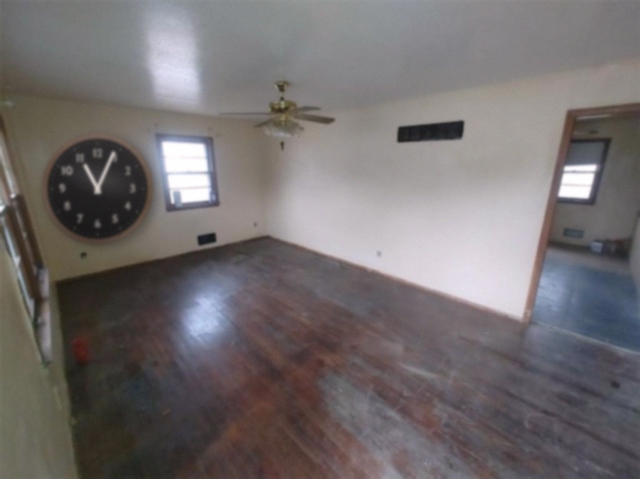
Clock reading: **11:04**
